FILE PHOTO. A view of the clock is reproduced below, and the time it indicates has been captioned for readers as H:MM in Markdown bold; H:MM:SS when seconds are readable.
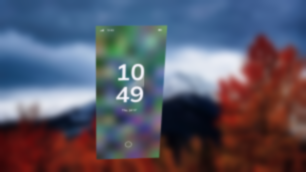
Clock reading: **10:49**
